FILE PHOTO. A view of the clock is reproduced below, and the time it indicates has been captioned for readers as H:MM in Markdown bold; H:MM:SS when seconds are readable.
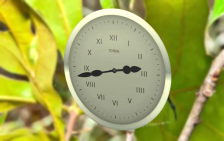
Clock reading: **2:43**
